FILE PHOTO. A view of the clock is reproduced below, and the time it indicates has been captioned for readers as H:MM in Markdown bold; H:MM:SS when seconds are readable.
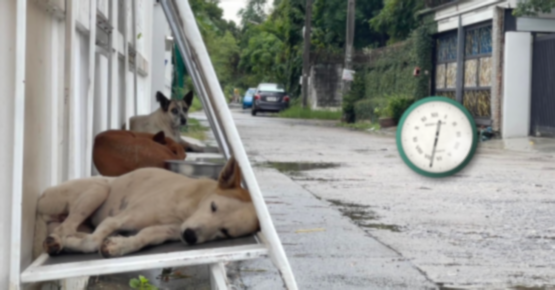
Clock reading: **12:33**
